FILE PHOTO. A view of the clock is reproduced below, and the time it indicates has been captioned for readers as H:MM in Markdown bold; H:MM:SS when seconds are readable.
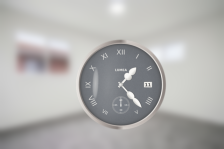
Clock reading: **1:23**
